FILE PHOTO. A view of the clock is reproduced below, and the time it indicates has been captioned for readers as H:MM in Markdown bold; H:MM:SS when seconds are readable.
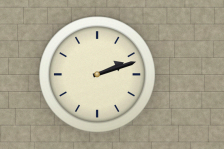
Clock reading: **2:12**
